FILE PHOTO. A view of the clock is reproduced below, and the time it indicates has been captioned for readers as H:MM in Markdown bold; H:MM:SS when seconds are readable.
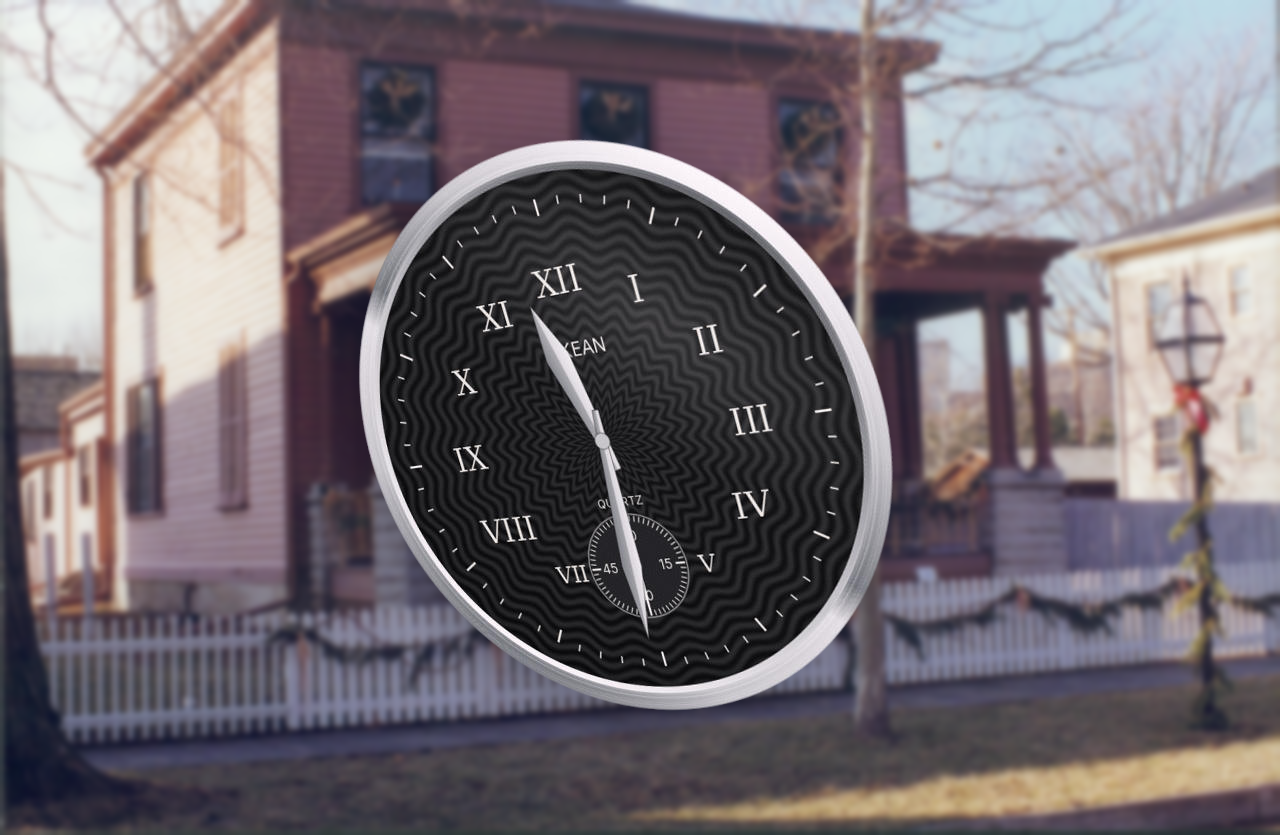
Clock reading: **11:30:30**
